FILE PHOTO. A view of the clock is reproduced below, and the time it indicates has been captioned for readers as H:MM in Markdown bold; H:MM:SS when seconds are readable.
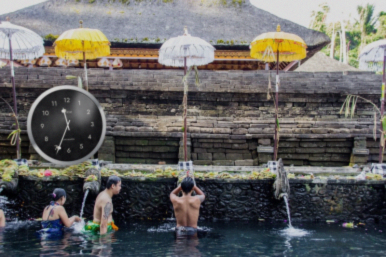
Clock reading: **11:34**
